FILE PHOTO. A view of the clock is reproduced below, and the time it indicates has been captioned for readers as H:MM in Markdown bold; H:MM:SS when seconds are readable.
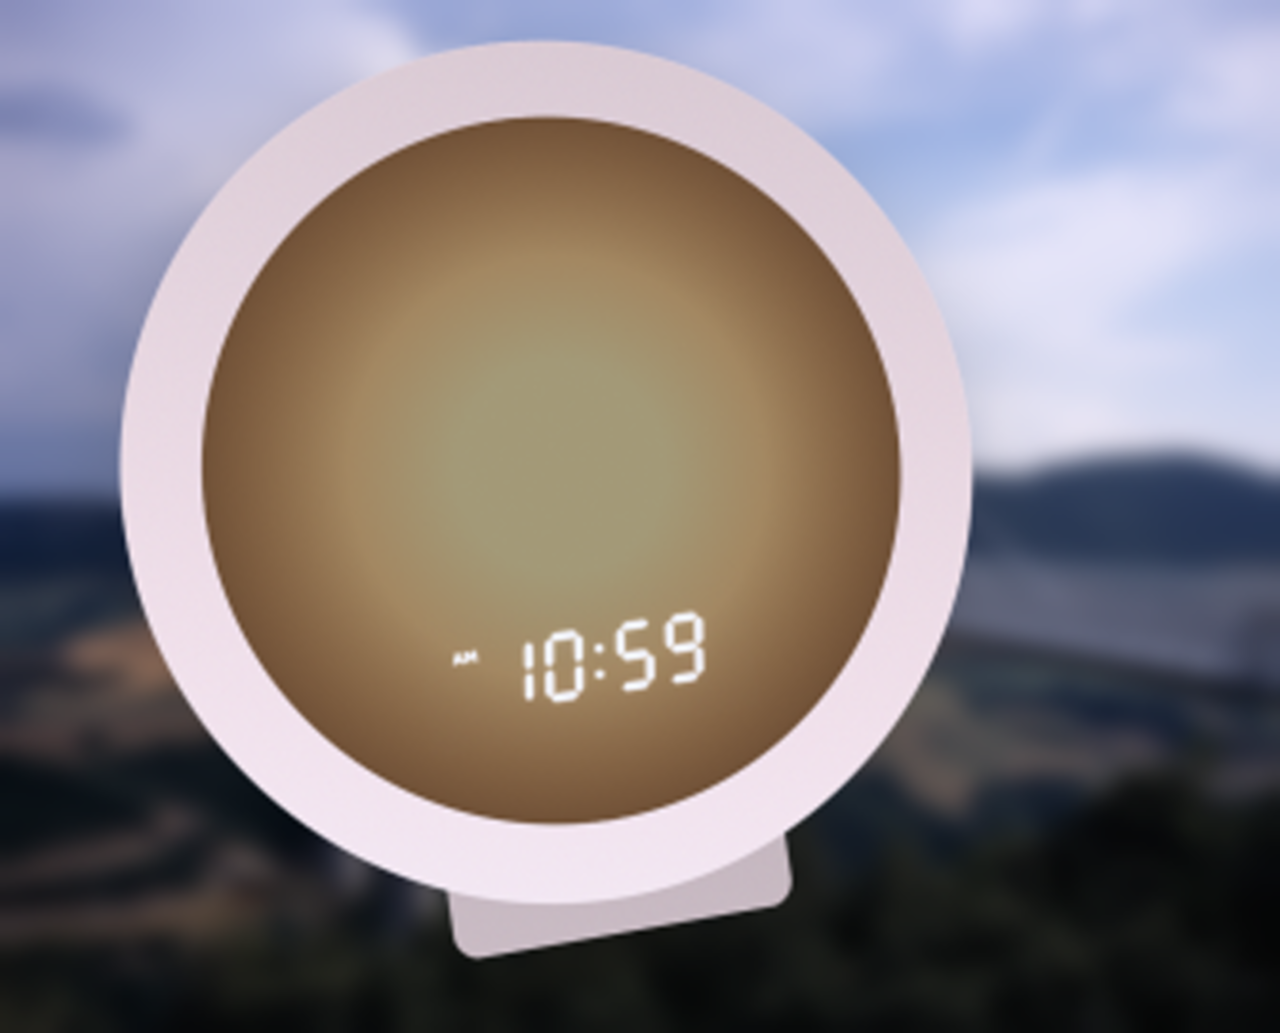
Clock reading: **10:59**
